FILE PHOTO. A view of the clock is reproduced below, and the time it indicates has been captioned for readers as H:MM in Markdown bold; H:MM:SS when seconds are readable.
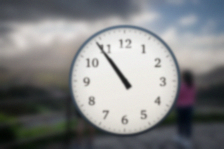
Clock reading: **10:54**
